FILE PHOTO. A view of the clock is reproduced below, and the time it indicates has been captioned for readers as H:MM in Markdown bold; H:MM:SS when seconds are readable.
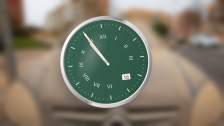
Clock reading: **10:55**
